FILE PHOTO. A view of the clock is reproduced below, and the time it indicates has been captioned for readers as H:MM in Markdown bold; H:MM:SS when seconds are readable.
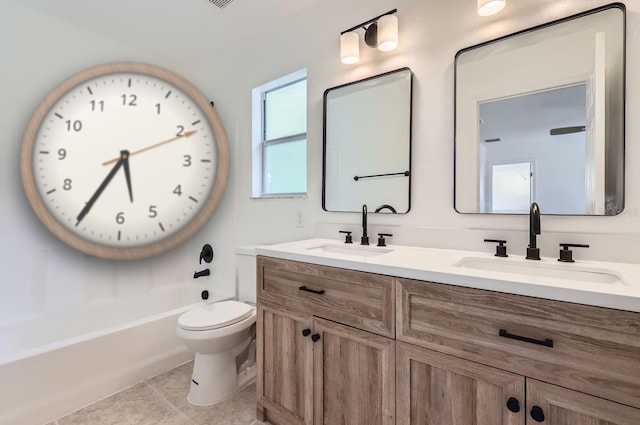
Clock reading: **5:35:11**
